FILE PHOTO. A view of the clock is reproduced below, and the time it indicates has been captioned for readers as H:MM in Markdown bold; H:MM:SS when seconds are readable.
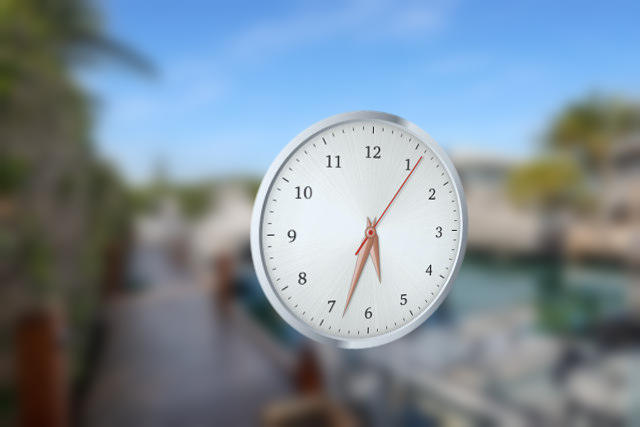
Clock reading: **5:33:06**
